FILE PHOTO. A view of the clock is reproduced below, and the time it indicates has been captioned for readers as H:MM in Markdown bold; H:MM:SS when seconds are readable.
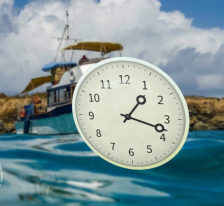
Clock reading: **1:18**
